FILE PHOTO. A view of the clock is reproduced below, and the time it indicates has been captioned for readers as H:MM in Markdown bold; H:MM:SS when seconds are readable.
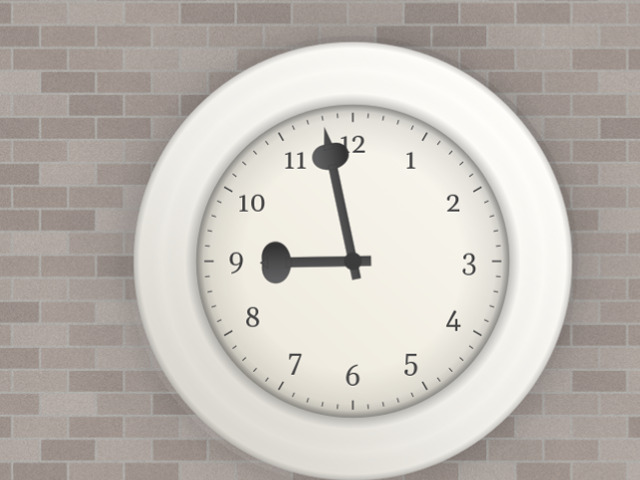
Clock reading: **8:58**
